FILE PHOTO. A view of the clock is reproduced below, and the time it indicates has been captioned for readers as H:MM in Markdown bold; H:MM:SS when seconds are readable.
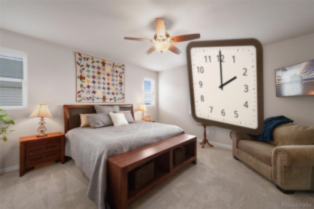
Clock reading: **2:00**
